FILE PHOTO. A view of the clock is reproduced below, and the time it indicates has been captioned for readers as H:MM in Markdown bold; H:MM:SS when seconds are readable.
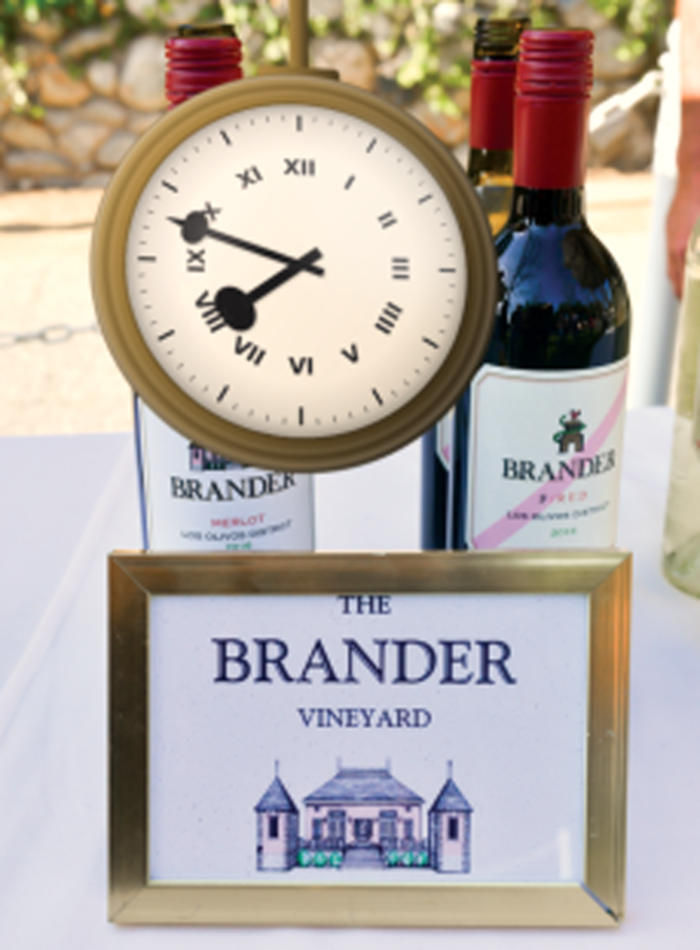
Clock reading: **7:48**
